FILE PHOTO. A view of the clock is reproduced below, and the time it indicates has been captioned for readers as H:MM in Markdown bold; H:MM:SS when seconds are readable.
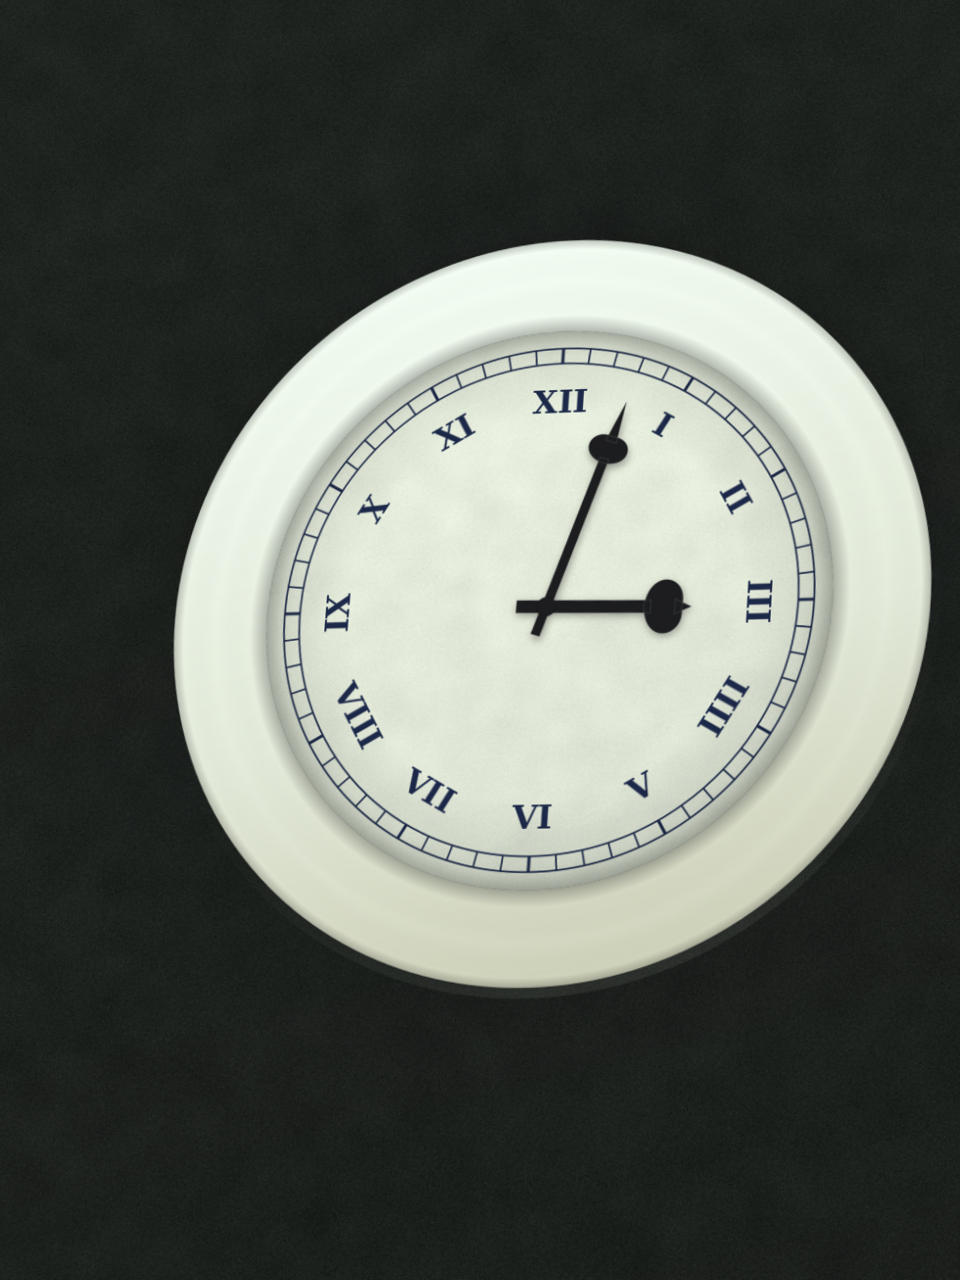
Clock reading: **3:03**
